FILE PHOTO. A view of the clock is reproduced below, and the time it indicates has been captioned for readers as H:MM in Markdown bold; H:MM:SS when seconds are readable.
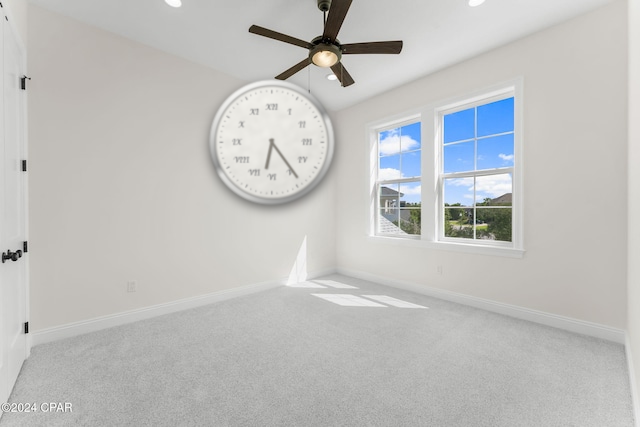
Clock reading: **6:24**
